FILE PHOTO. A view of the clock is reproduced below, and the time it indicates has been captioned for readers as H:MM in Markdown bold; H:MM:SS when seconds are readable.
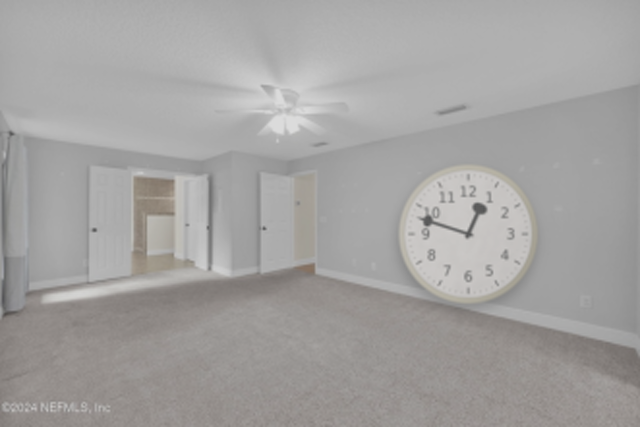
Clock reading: **12:48**
